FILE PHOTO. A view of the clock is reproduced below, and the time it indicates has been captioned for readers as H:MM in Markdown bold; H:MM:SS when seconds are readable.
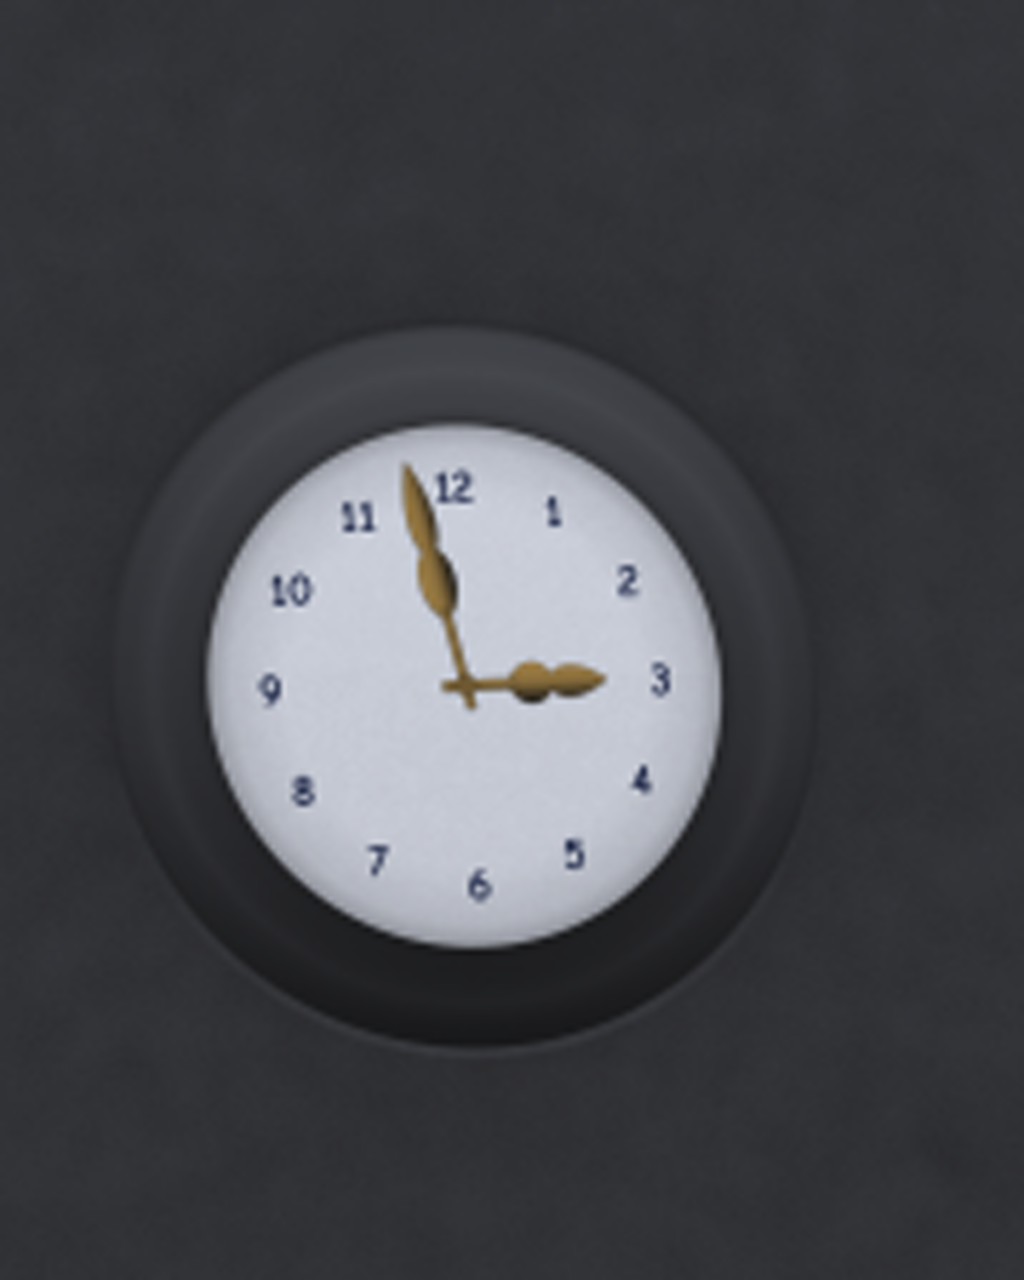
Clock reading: **2:58**
